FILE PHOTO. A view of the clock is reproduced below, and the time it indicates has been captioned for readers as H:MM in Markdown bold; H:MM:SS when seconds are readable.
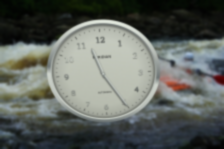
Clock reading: **11:25**
